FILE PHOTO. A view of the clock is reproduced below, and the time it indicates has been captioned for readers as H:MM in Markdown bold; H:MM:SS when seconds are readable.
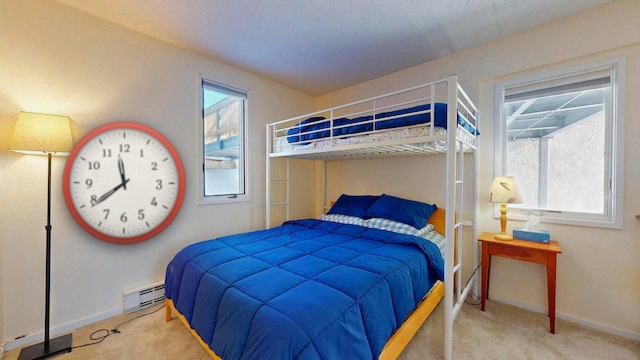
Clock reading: **11:39**
